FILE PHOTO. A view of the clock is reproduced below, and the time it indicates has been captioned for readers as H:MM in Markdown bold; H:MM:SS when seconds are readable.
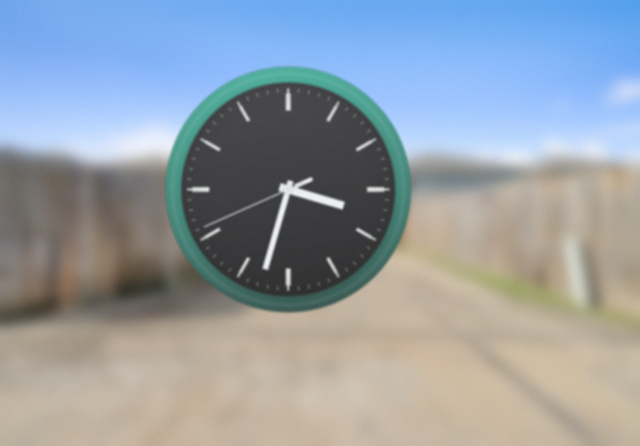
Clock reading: **3:32:41**
